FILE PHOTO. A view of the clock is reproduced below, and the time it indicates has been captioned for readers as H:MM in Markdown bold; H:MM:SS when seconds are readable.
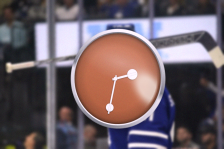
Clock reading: **2:32**
